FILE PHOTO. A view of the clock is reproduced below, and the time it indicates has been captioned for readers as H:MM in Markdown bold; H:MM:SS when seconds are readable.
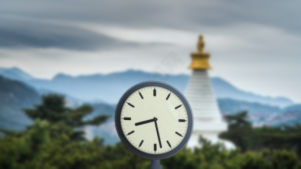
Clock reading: **8:28**
